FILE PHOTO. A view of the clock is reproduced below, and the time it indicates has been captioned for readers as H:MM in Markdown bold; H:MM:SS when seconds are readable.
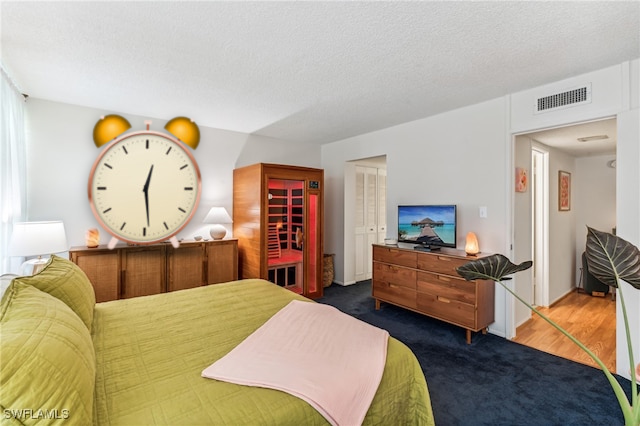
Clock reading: **12:29**
